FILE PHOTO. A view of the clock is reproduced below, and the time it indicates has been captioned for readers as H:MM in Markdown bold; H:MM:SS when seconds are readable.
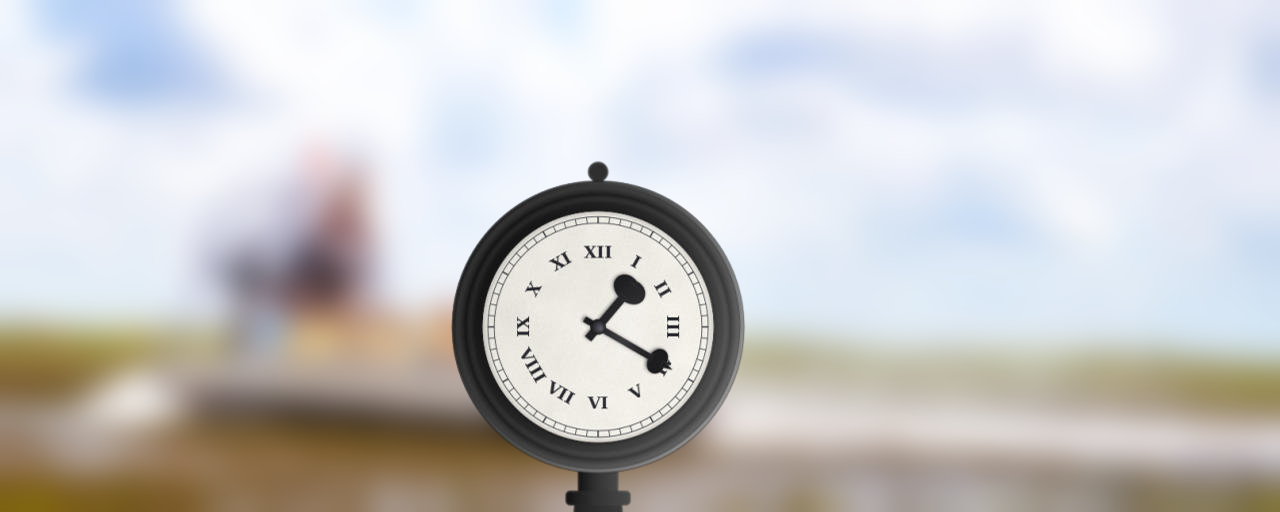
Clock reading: **1:20**
